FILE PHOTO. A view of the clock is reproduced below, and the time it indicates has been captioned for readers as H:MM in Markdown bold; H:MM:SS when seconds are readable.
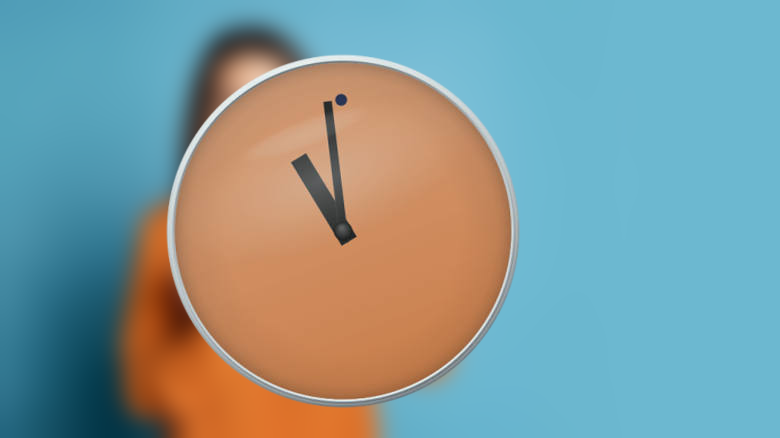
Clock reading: **10:59**
